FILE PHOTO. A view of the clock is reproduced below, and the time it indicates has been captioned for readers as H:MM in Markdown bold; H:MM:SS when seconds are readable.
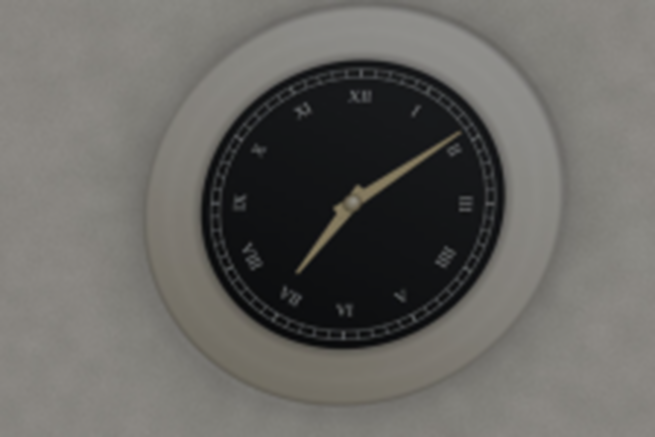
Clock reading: **7:09**
